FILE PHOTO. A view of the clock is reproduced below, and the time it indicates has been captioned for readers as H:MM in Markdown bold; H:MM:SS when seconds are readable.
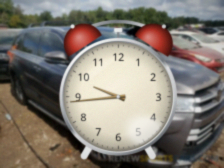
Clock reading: **9:44**
